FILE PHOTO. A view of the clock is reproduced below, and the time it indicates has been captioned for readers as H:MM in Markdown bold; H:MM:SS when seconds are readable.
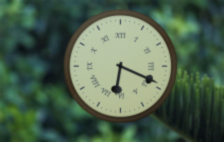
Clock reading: **6:19**
